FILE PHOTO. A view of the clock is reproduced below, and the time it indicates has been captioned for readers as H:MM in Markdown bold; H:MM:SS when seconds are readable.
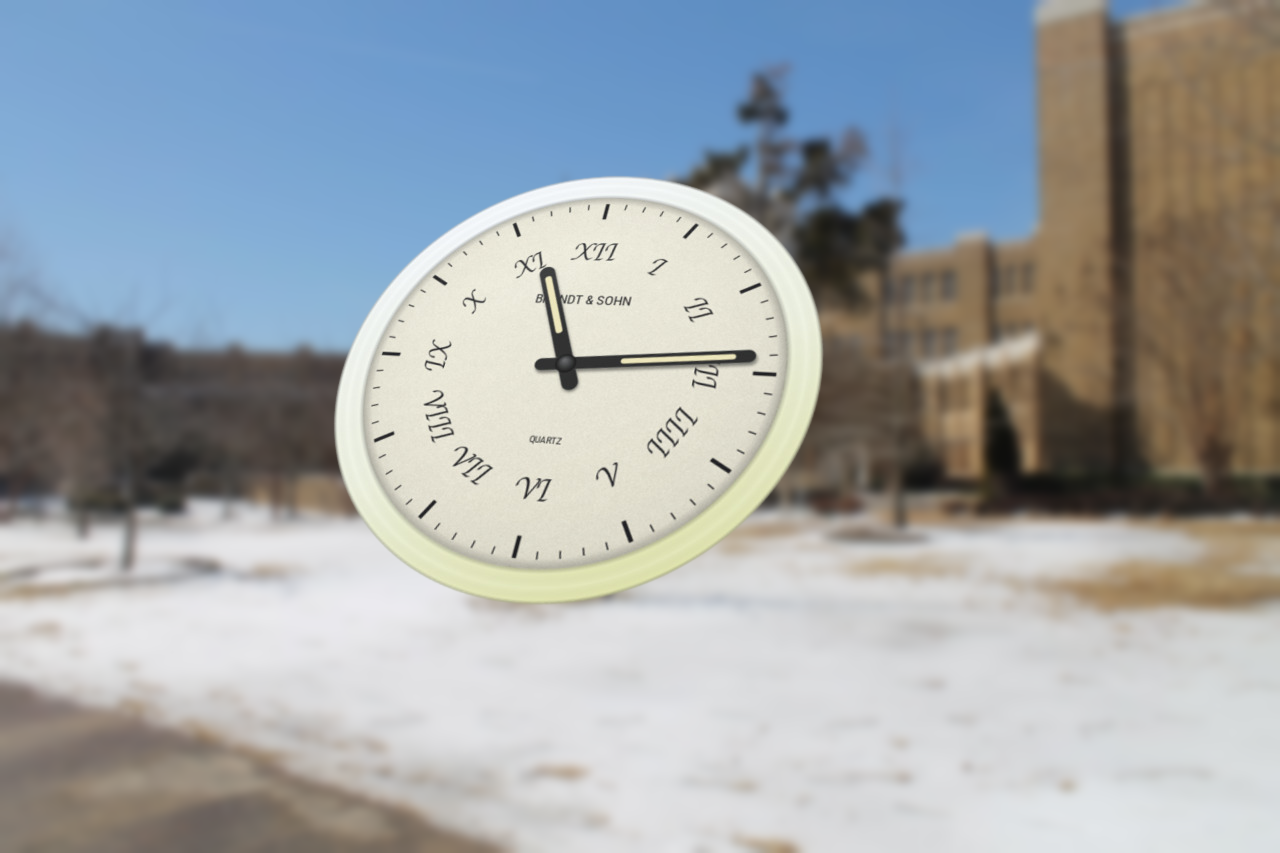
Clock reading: **11:14**
